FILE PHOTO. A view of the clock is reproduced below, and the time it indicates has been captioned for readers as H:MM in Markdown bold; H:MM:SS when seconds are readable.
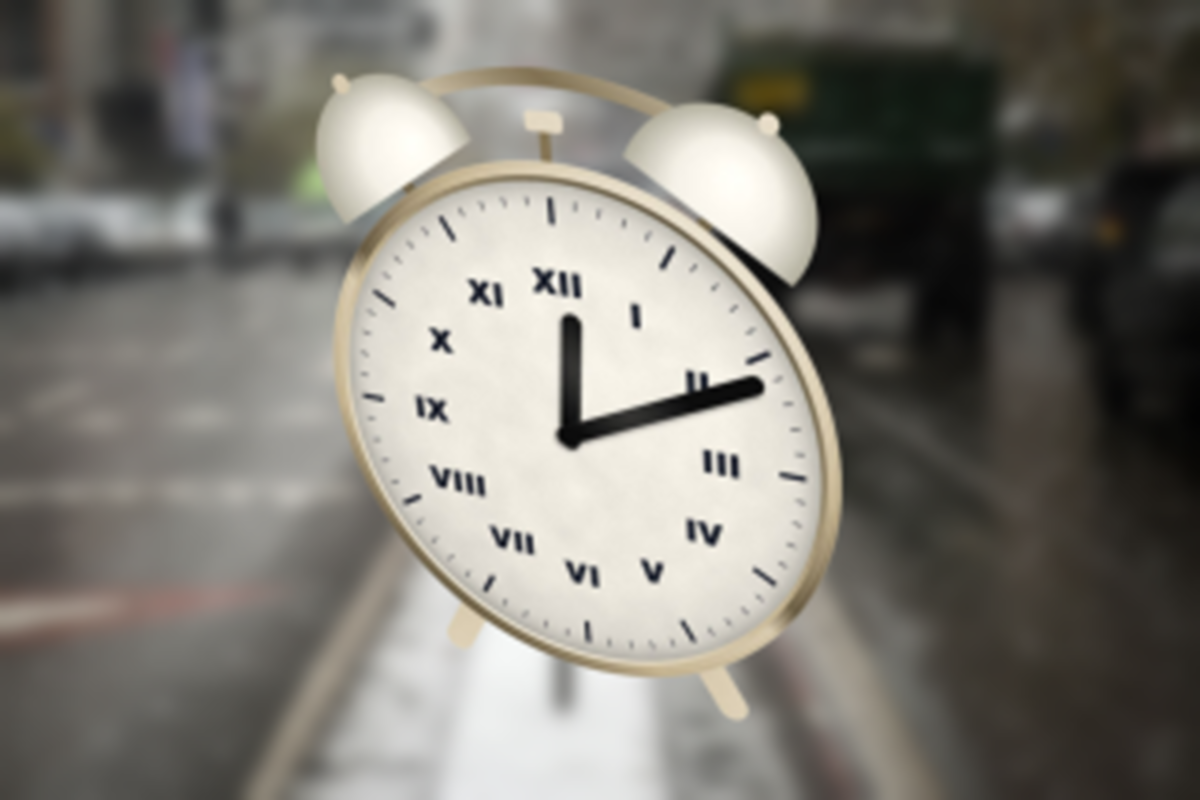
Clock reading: **12:11**
